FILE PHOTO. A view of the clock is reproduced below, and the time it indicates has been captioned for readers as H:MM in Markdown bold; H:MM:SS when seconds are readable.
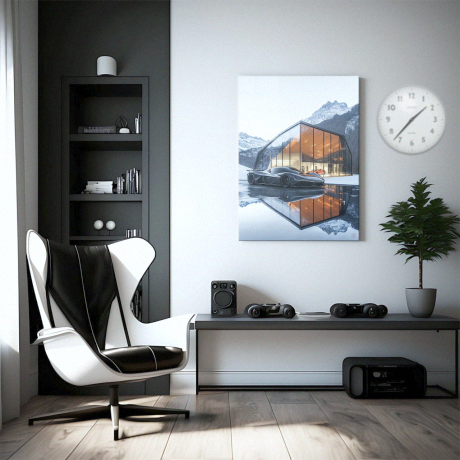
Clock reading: **1:37**
